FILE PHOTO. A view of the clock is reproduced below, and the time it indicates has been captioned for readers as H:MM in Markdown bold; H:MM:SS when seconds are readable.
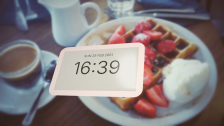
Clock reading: **16:39**
